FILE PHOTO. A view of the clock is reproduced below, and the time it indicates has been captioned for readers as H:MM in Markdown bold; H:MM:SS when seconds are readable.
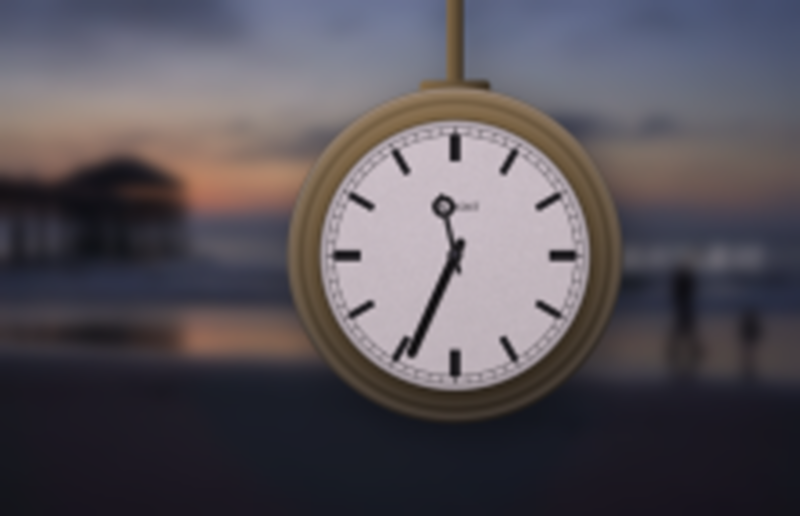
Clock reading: **11:34**
